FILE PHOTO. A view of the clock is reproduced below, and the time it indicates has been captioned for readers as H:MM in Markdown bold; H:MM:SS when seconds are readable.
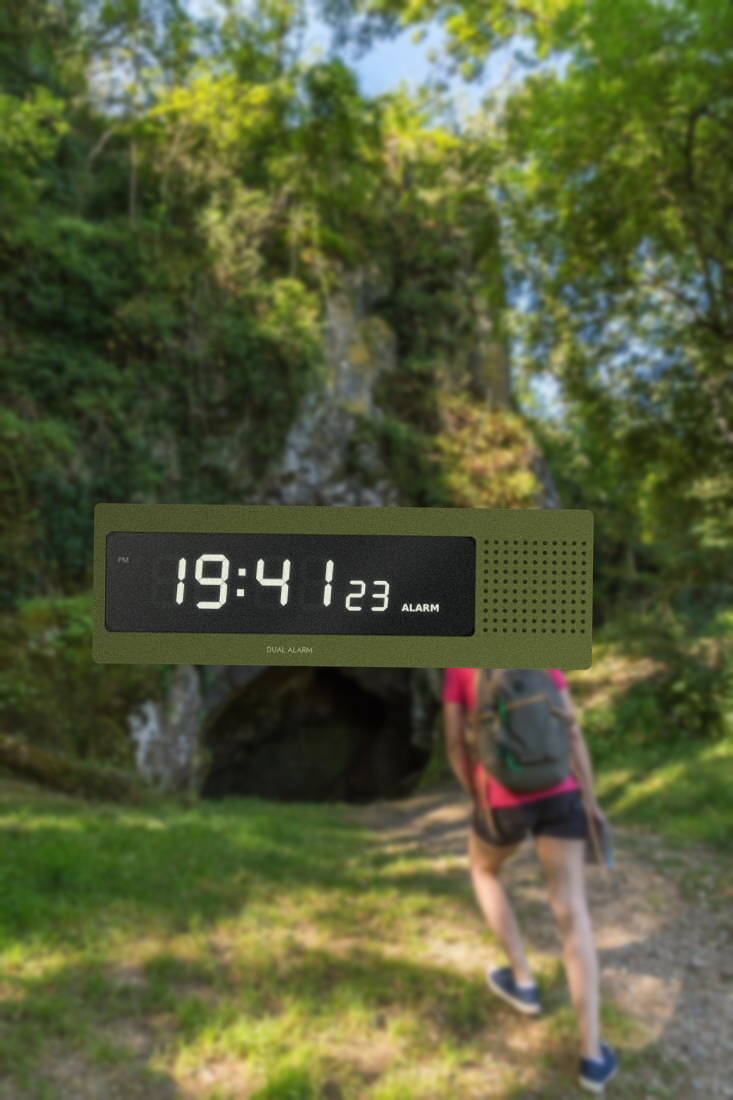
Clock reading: **19:41:23**
